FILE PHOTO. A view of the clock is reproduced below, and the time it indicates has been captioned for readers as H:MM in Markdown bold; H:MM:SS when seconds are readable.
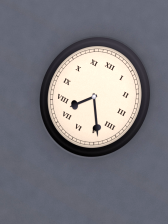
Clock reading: **7:24**
